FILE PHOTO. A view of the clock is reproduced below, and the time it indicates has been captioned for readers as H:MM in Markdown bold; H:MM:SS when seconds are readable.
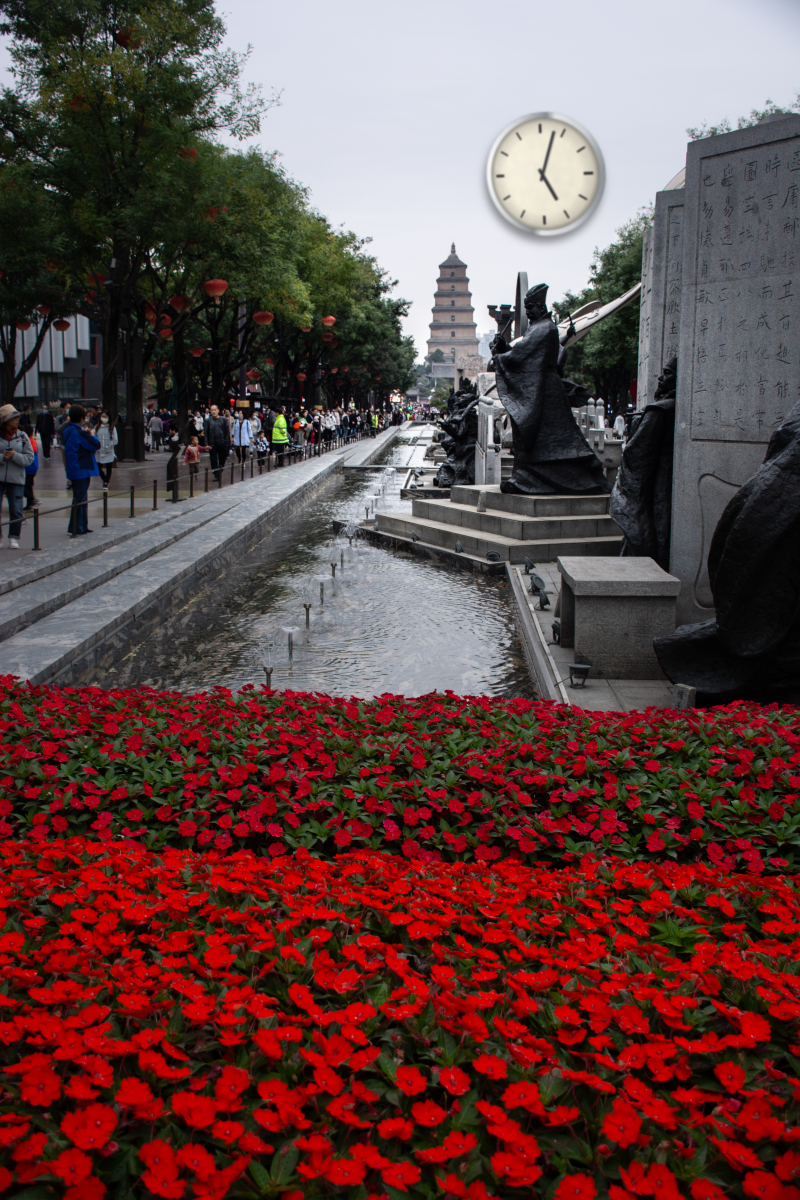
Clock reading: **5:03**
